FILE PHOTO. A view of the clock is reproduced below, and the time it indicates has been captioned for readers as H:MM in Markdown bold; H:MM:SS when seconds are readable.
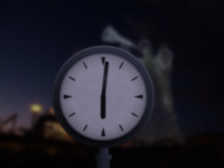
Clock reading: **6:01**
